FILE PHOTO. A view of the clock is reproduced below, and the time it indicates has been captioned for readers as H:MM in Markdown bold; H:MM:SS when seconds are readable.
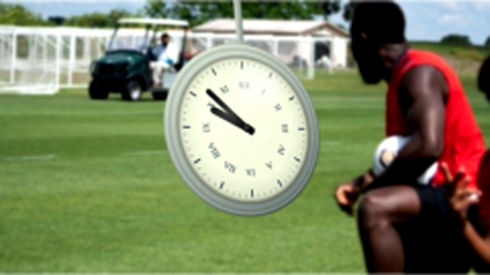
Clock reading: **9:52**
